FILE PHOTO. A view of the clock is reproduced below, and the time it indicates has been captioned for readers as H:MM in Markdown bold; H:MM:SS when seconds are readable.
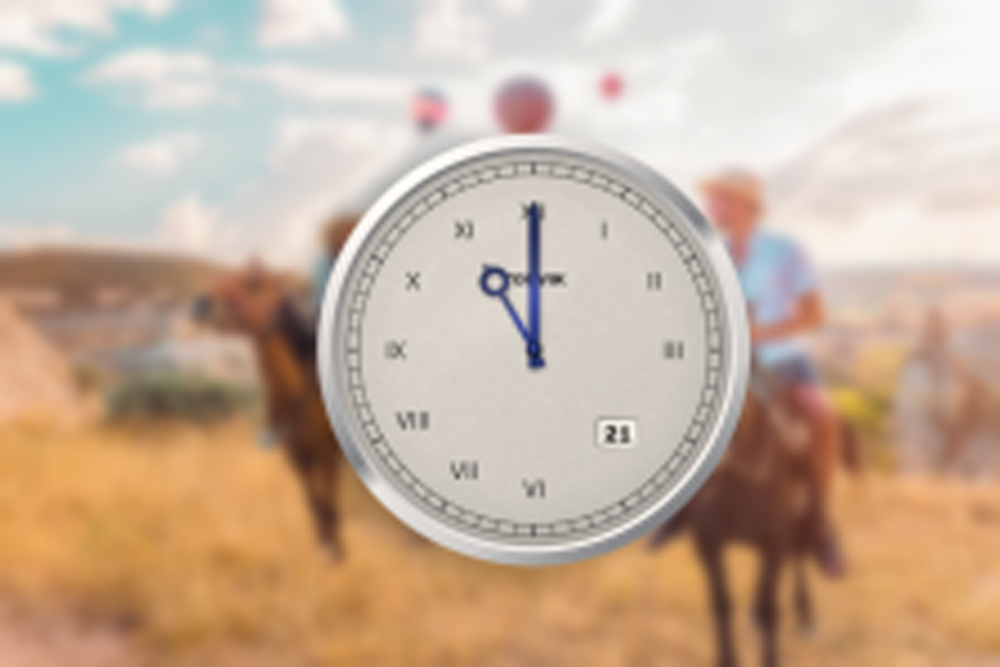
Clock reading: **11:00**
